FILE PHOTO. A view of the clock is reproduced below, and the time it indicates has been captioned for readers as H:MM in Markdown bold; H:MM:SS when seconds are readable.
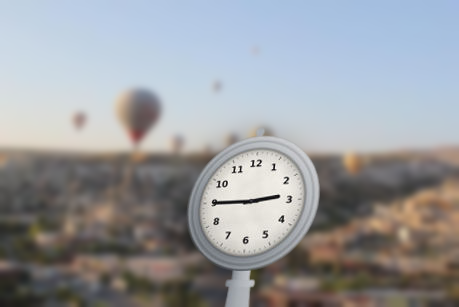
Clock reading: **2:45**
